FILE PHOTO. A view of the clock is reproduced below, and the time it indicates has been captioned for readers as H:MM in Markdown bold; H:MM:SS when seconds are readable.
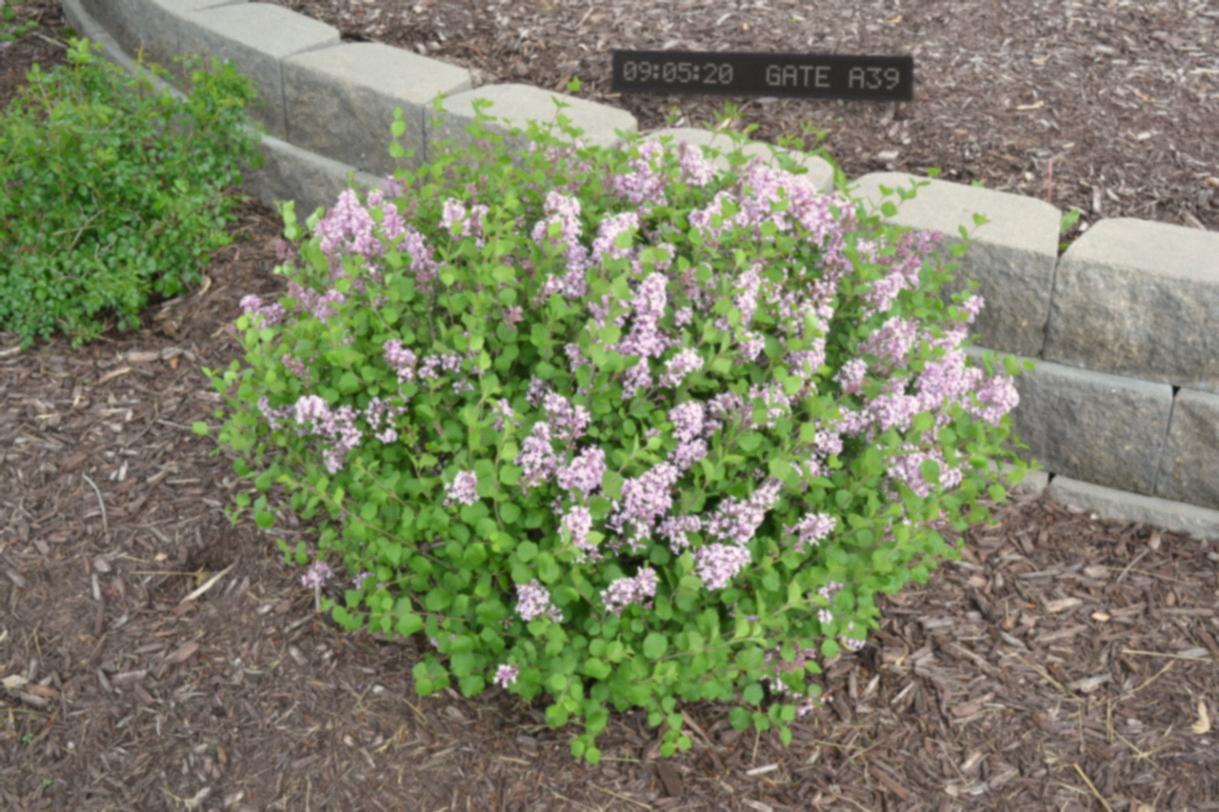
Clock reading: **9:05:20**
